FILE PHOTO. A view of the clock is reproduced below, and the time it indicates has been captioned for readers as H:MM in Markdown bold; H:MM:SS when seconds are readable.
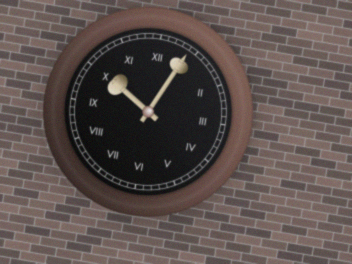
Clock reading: **10:04**
